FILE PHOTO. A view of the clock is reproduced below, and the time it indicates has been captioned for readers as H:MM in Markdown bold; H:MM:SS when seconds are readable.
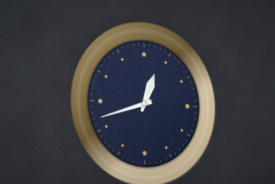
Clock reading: **12:42**
